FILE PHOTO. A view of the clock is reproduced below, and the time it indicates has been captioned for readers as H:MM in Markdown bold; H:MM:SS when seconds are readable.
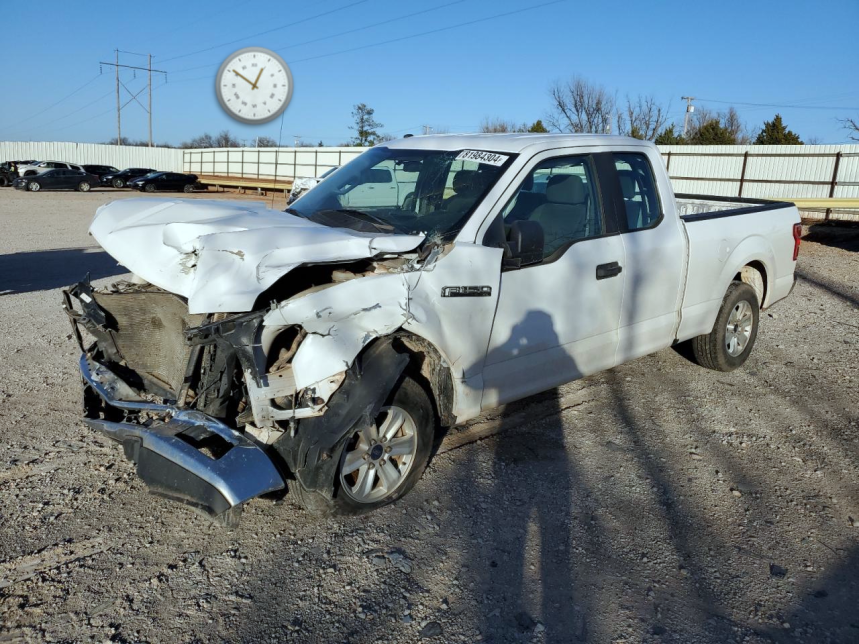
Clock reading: **12:51**
